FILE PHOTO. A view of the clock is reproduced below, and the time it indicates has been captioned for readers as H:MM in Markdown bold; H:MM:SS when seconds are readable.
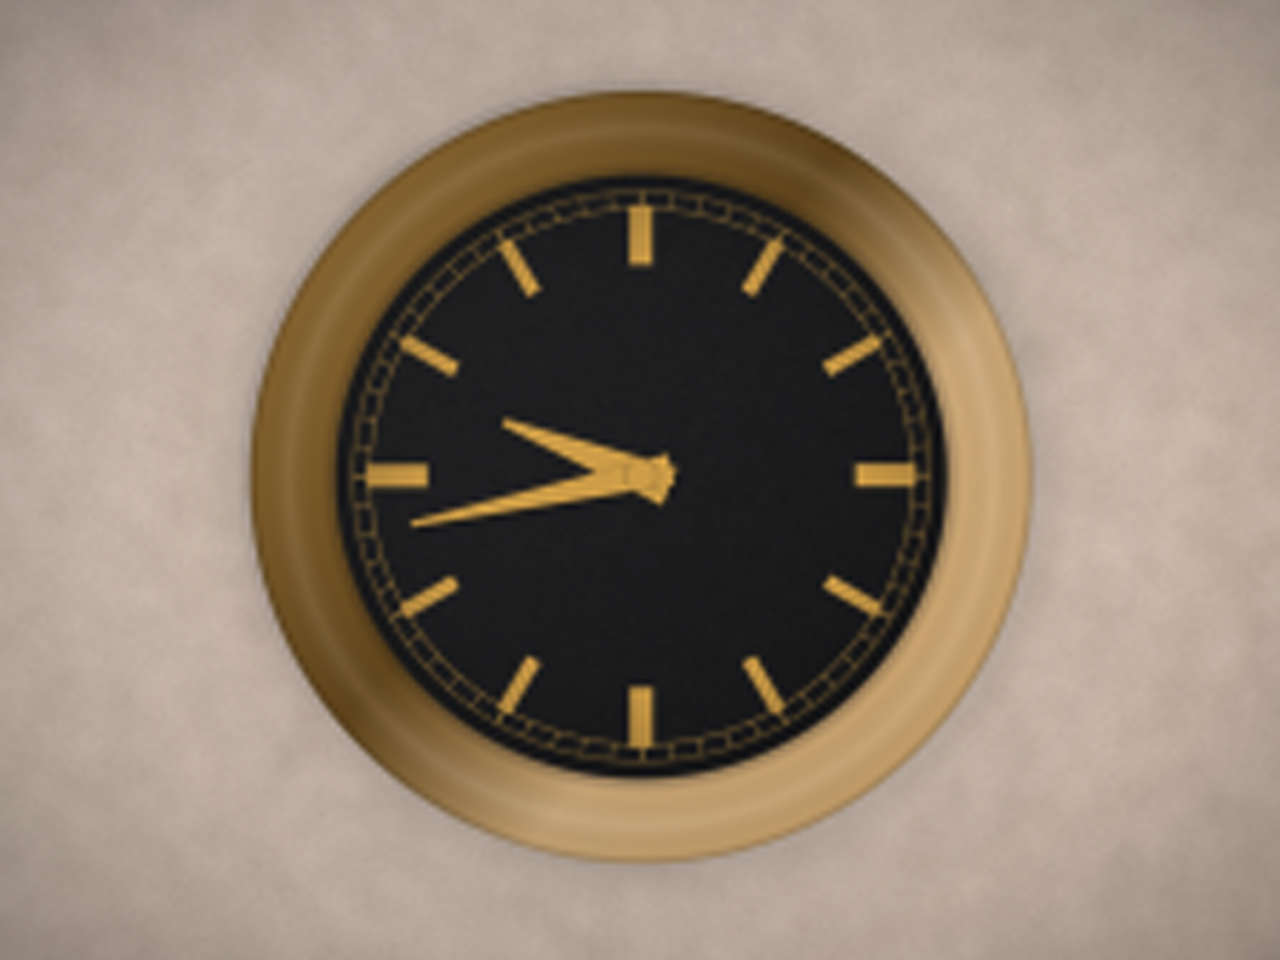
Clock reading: **9:43**
